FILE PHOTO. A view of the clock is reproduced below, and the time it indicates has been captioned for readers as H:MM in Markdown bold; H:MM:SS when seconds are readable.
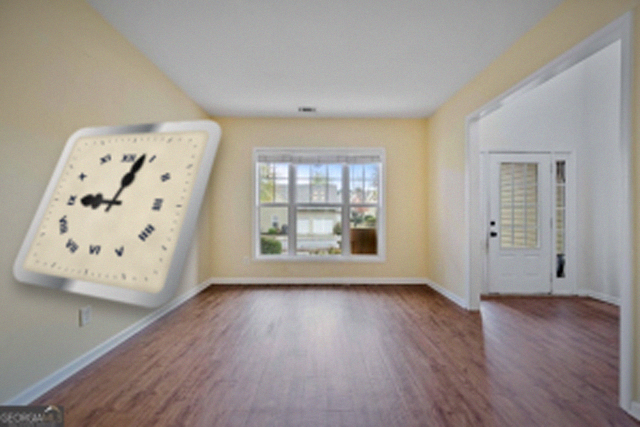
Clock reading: **9:03**
